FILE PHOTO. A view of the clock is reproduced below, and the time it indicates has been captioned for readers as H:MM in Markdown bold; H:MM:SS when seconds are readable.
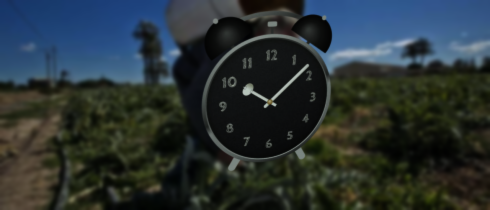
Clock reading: **10:08**
